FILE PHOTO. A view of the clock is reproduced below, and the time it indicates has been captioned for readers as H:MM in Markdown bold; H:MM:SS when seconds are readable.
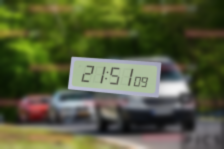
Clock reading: **21:51:09**
